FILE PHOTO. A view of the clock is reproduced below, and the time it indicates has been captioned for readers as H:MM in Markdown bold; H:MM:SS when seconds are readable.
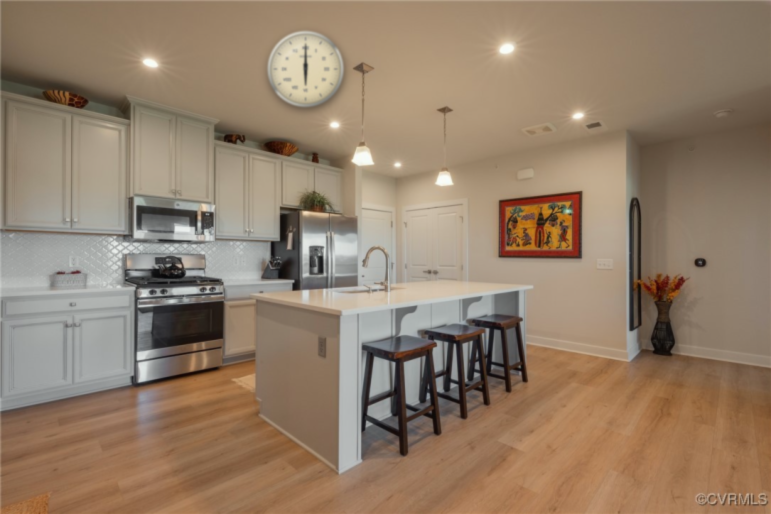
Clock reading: **6:00**
